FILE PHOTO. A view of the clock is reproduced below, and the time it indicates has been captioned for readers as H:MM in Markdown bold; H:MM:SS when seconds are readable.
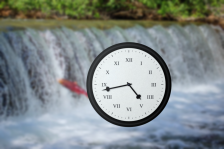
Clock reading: **4:43**
